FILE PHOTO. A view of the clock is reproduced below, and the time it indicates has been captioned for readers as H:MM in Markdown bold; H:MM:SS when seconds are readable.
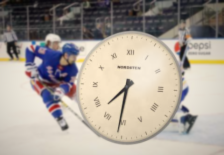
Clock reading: **7:31**
